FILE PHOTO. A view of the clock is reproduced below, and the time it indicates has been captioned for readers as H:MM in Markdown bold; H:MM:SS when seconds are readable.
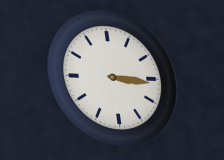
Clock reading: **3:16**
